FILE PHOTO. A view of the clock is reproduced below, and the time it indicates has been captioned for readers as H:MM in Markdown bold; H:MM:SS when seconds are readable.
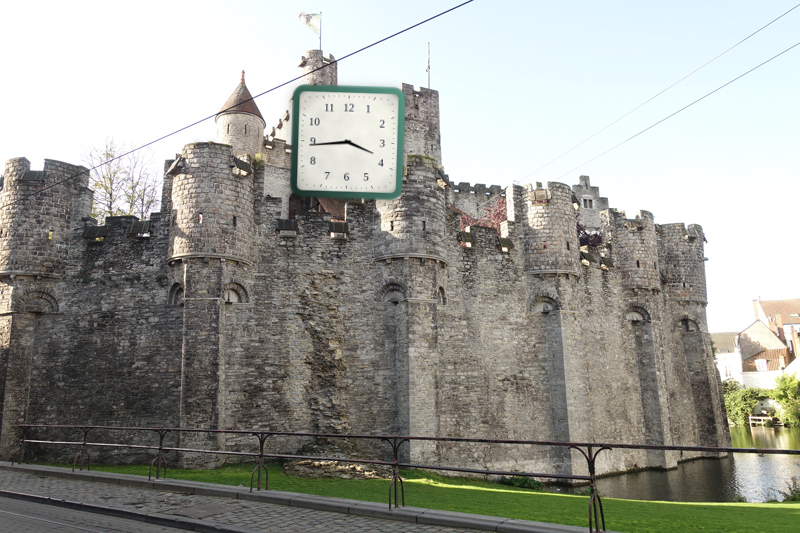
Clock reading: **3:44**
